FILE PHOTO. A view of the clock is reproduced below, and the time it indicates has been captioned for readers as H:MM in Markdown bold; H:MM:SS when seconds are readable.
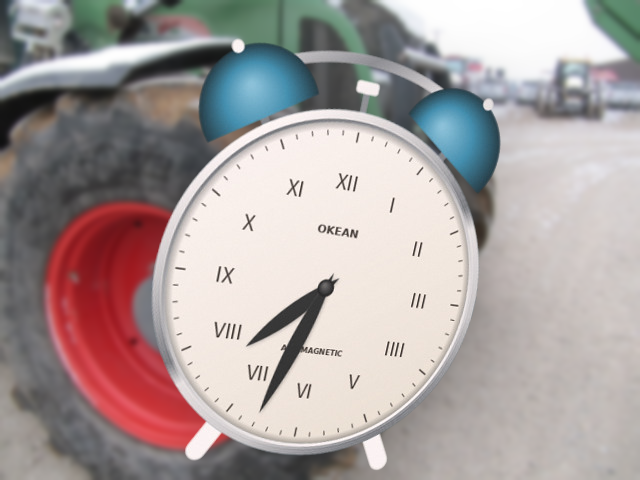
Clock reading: **7:33**
